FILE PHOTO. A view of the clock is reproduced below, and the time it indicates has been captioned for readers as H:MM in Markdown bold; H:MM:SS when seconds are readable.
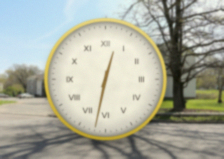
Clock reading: **12:32**
